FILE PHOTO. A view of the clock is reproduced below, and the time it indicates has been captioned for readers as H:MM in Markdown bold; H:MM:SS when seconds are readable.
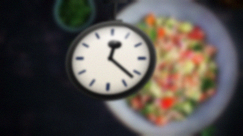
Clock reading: **12:22**
